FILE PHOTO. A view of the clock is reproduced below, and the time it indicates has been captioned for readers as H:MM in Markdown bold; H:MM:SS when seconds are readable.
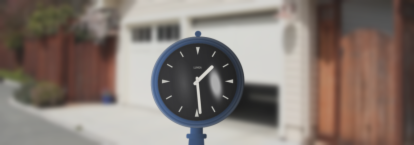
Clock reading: **1:29**
